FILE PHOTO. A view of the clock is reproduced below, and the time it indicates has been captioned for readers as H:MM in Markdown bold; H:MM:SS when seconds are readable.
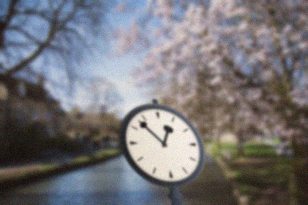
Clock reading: **12:53**
